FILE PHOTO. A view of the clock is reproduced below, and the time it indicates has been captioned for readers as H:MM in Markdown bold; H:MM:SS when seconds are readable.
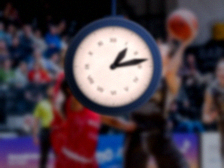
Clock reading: **1:13**
